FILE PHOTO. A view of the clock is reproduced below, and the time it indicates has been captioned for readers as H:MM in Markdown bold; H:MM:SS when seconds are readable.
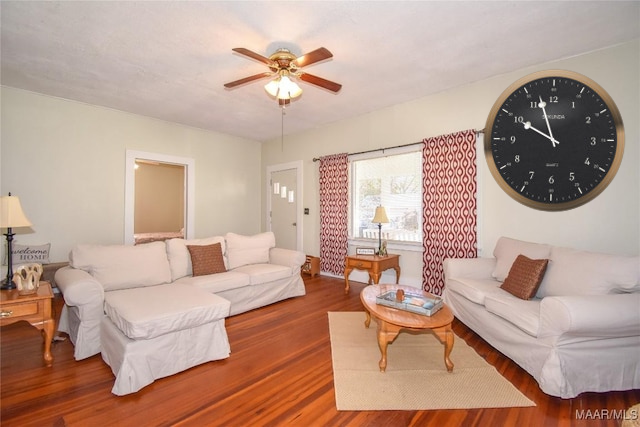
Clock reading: **9:57**
